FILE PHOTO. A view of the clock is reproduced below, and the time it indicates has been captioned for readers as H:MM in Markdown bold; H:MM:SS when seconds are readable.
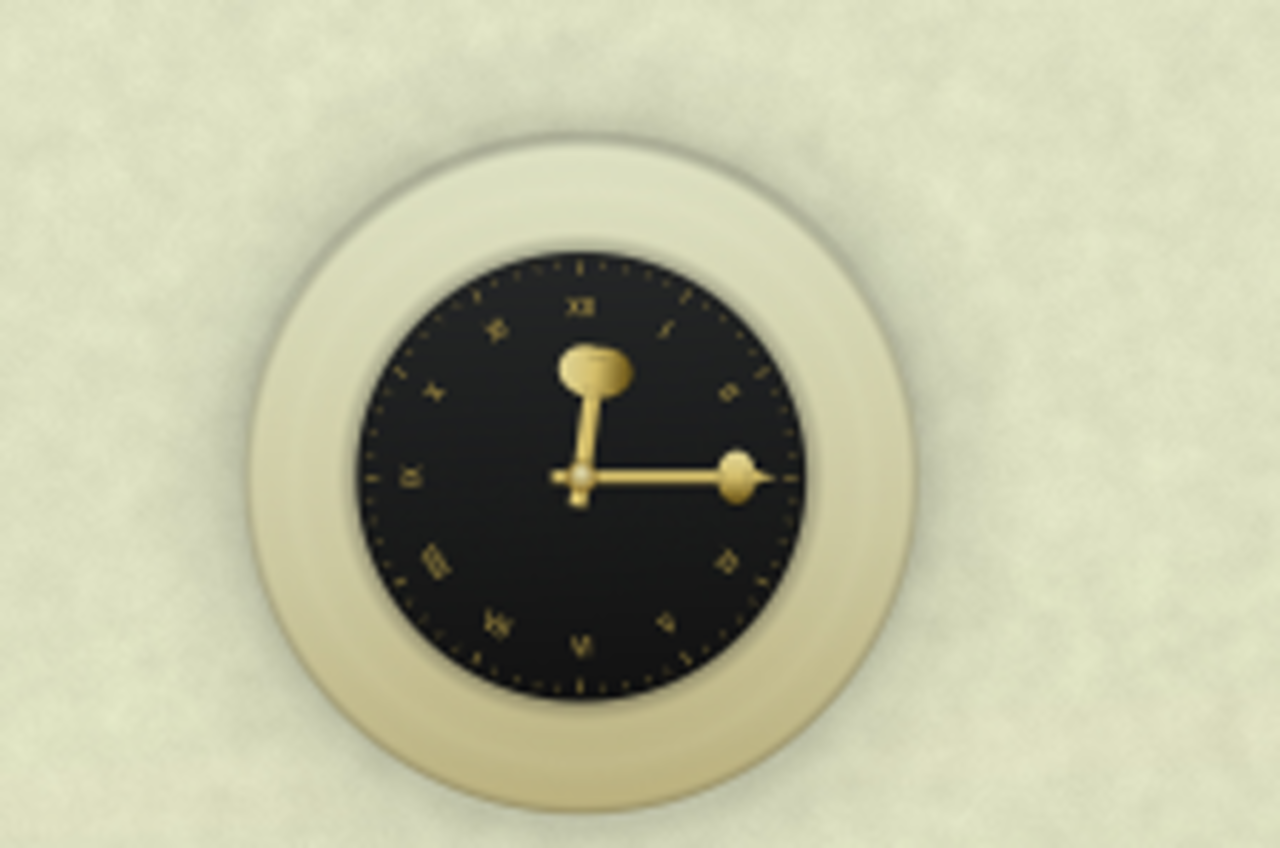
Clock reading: **12:15**
